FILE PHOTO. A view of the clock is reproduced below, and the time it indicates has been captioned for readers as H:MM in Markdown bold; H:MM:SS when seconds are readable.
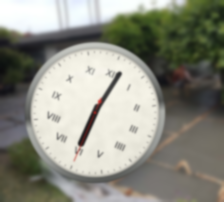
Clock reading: **6:01:30**
